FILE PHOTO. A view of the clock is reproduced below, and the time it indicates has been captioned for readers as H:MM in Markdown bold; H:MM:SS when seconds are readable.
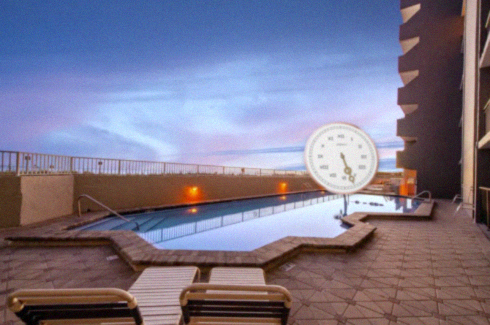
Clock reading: **5:27**
